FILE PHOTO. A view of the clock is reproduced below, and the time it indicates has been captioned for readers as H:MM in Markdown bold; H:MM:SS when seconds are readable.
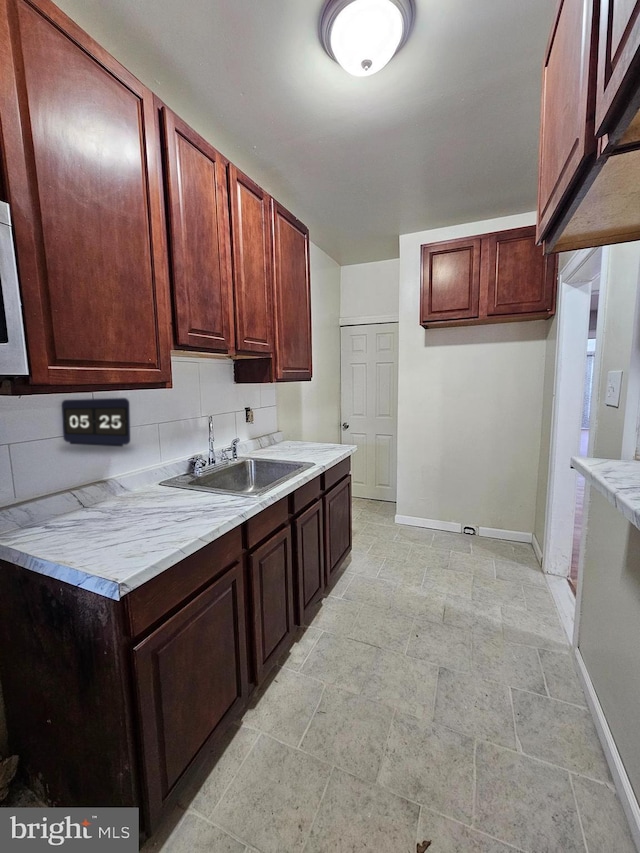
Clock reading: **5:25**
